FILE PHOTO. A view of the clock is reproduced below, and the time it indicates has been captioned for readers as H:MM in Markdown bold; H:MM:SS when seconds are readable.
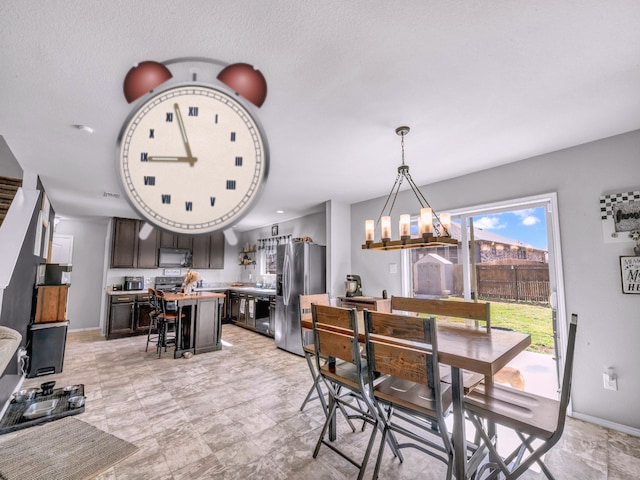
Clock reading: **8:57**
